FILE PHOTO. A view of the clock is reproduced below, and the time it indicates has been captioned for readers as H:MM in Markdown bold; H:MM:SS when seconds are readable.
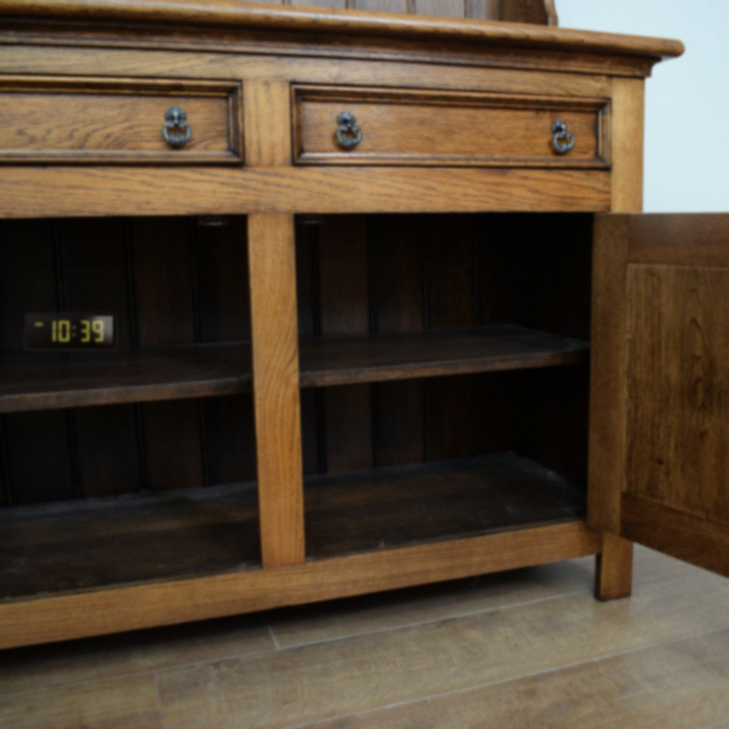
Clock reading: **10:39**
